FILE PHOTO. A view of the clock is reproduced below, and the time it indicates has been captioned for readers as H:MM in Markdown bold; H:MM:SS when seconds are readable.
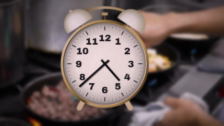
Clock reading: **4:38**
